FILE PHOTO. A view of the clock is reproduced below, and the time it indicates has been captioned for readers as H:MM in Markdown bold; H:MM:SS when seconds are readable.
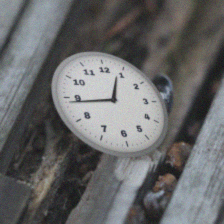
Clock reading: **12:44**
